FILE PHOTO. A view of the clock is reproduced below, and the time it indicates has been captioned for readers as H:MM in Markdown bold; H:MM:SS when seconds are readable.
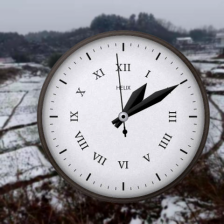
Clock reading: **1:09:59**
